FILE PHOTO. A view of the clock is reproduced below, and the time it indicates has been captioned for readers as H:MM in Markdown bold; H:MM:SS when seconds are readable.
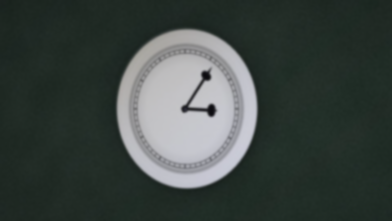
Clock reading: **3:06**
